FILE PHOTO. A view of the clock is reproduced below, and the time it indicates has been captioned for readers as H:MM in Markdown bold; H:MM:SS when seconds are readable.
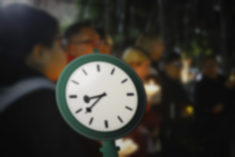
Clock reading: **8:38**
